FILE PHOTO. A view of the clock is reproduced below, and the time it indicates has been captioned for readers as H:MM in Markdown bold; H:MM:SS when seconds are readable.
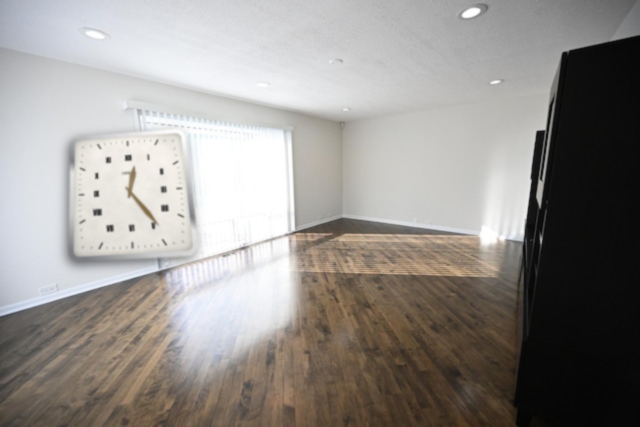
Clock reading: **12:24**
